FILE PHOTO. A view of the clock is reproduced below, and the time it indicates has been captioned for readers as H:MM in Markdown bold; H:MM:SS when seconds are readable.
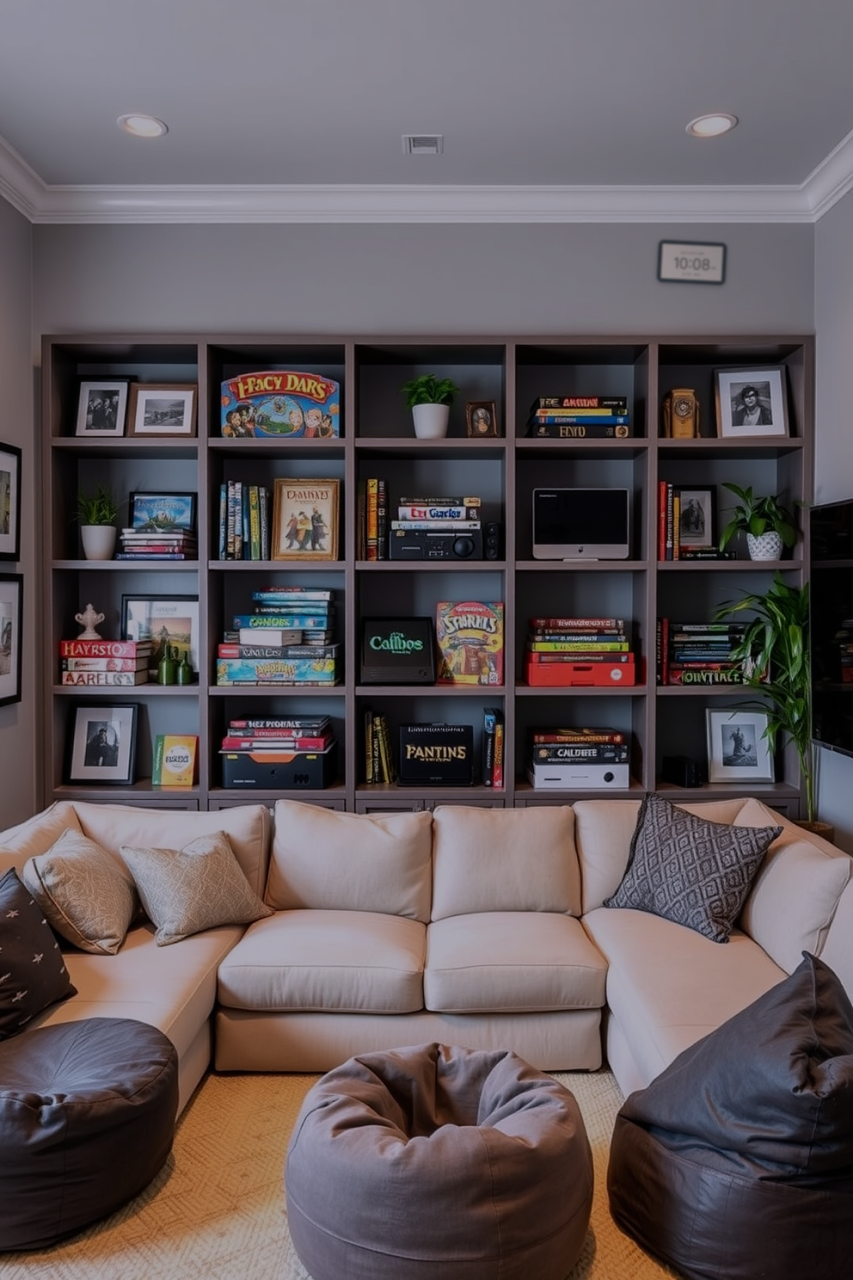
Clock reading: **10:08**
